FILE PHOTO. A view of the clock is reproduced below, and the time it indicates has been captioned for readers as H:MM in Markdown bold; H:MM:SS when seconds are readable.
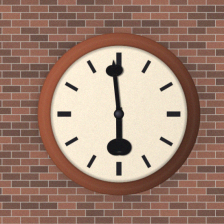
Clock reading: **5:59**
